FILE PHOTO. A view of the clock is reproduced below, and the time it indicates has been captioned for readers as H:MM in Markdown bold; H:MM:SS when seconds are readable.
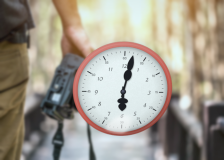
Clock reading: **6:02**
